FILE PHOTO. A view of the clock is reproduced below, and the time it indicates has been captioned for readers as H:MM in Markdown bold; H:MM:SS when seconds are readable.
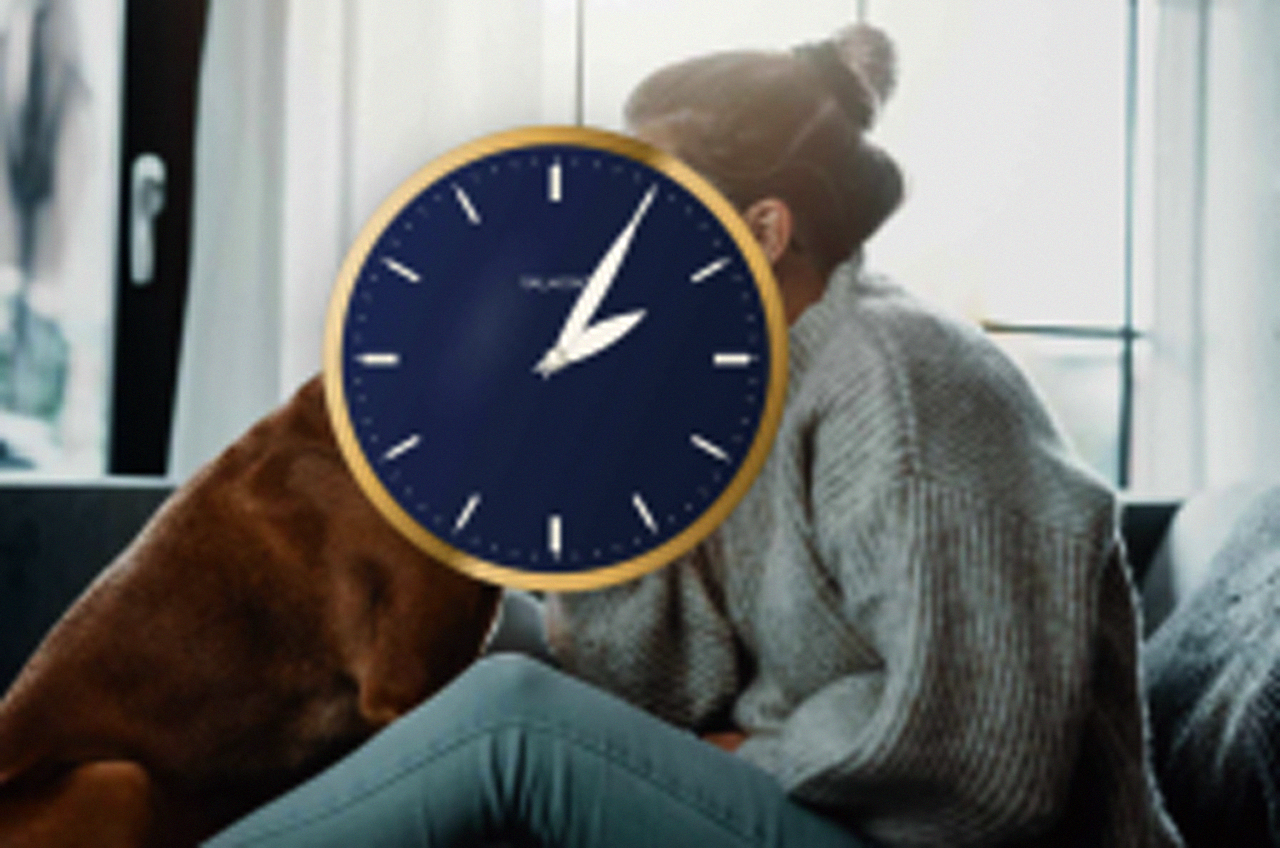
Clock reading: **2:05**
